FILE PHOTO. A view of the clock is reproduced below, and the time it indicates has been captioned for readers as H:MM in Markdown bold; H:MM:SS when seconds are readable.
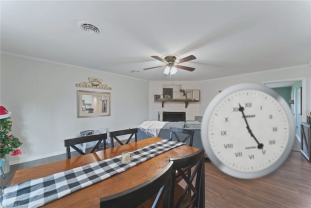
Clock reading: **4:57**
